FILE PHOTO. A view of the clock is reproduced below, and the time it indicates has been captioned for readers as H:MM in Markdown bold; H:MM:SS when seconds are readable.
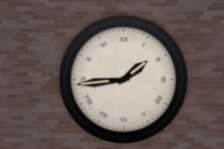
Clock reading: **1:44**
